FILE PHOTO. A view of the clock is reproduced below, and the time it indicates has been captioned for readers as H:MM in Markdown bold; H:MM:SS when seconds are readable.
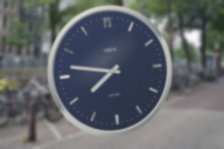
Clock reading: **7:47**
